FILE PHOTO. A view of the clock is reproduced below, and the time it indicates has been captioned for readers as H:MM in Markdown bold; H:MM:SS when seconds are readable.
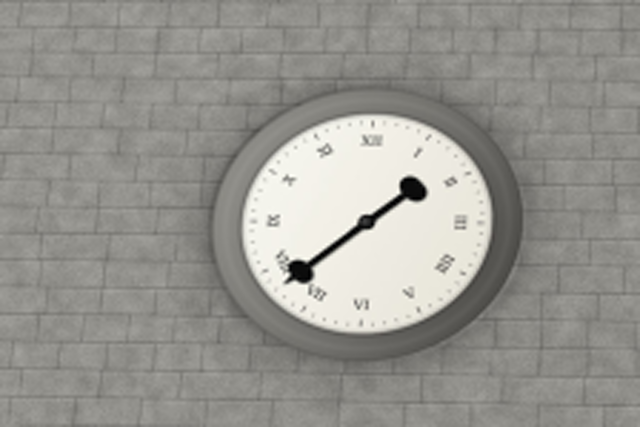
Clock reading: **1:38**
